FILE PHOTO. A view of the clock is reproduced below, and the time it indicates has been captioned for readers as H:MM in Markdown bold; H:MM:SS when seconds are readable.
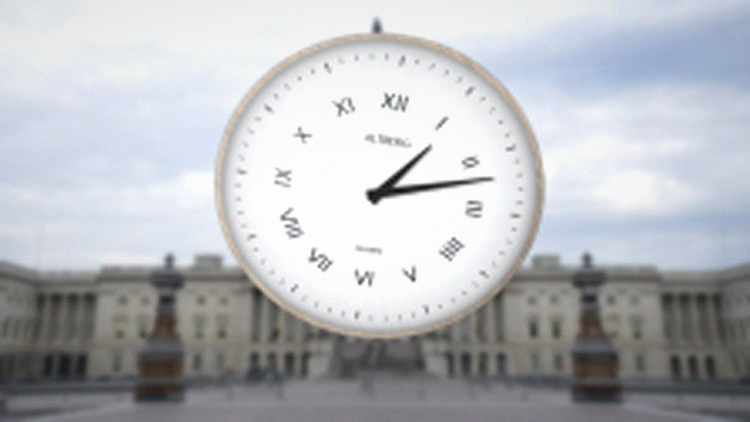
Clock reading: **1:12**
